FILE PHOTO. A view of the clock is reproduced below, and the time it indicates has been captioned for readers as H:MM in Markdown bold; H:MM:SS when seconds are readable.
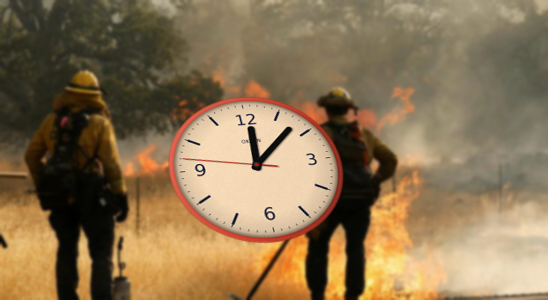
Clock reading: **12:07:47**
